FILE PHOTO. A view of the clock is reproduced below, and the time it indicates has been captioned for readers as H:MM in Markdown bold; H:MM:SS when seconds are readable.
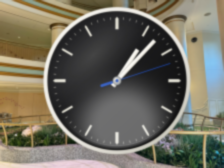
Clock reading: **1:07:12**
